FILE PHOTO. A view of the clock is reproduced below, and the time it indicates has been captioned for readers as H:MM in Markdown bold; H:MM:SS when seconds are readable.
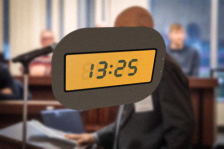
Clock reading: **13:25**
